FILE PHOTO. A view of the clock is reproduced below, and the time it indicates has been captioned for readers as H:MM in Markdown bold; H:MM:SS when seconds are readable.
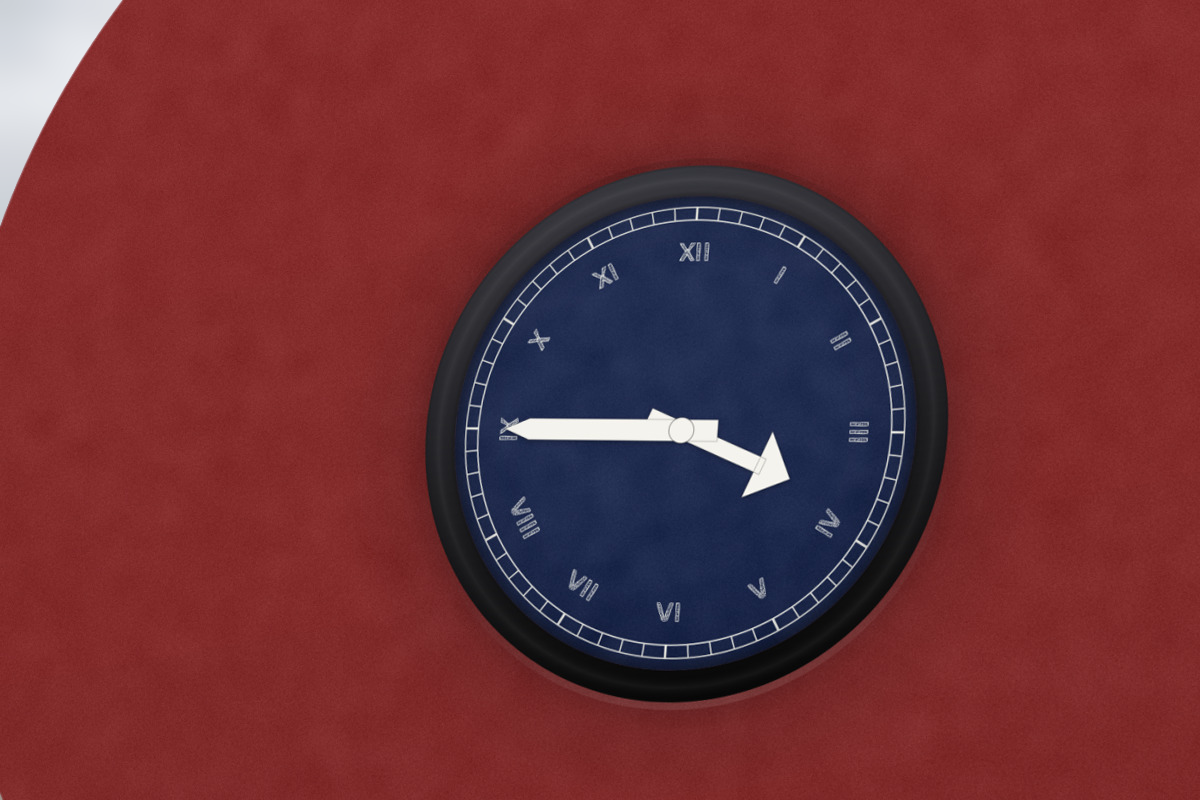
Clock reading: **3:45**
